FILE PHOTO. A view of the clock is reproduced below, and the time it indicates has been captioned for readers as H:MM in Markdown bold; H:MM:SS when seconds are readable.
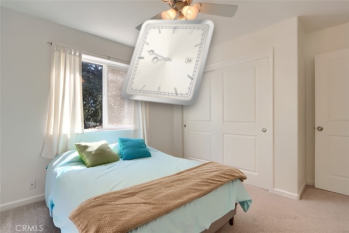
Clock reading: **8:48**
